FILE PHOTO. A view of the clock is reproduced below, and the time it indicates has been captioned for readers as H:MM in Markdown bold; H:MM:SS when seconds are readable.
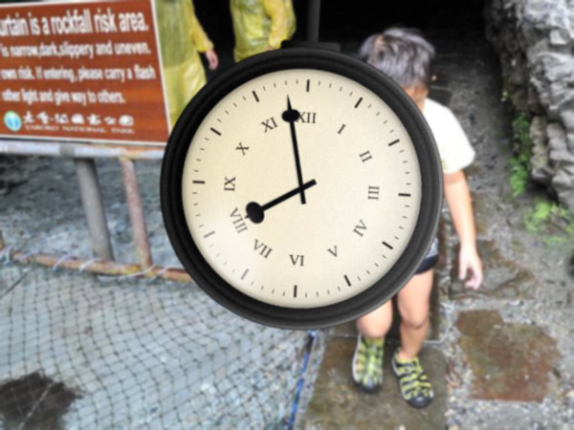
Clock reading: **7:58**
